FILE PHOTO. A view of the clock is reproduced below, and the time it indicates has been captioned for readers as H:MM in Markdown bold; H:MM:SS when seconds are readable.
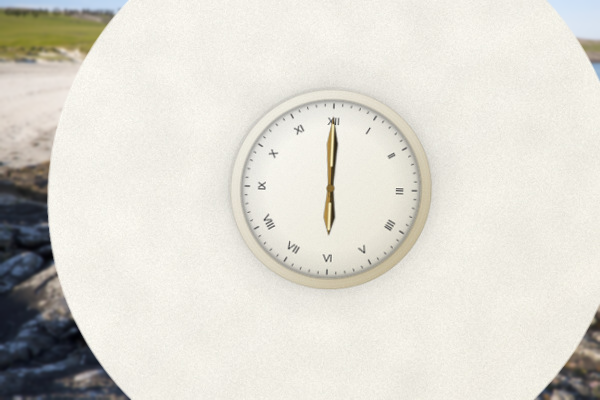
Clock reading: **6:00**
